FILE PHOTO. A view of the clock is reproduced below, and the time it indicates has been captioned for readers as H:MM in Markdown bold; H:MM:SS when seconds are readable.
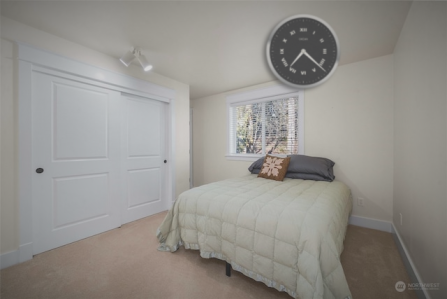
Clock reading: **7:22**
